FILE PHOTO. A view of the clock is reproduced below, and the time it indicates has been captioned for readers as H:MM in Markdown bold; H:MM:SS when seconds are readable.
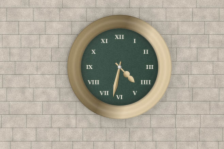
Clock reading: **4:32**
